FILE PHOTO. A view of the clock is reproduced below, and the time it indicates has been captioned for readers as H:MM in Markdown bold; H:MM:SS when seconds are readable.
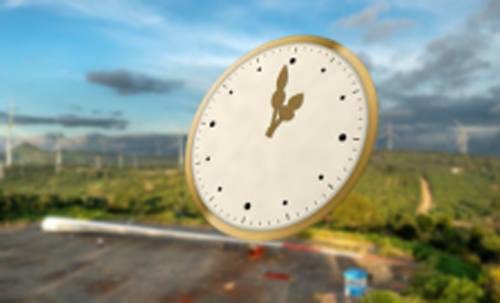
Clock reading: **12:59**
